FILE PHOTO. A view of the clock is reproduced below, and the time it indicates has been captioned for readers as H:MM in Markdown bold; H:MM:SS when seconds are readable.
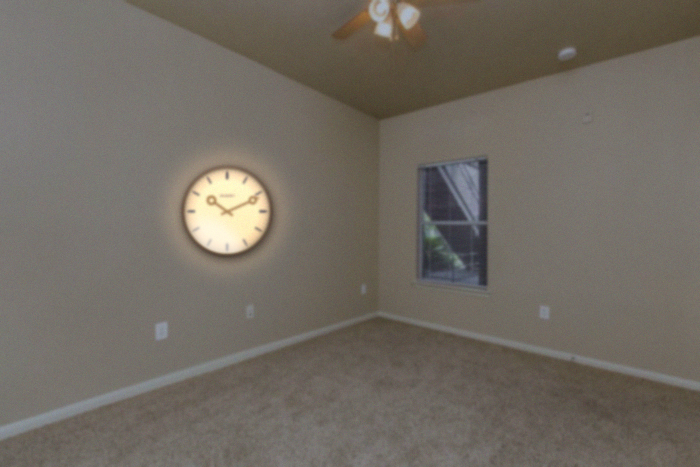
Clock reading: **10:11**
